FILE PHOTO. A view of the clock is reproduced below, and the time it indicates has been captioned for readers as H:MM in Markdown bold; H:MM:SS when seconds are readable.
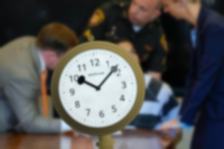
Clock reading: **10:08**
